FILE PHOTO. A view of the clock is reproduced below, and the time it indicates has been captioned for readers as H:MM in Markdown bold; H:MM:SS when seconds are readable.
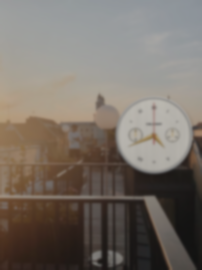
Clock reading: **4:41**
